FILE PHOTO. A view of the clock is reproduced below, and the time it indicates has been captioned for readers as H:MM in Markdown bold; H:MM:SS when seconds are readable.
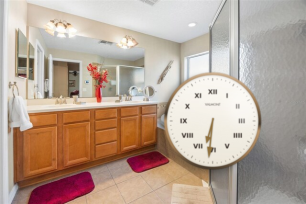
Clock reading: **6:31**
